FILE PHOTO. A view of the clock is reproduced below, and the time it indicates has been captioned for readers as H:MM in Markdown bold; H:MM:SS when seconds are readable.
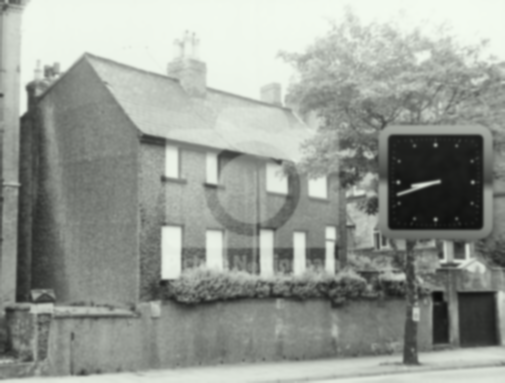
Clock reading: **8:42**
